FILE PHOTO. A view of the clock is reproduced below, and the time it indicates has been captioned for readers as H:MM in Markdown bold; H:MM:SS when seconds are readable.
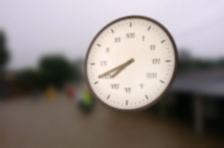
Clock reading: **7:41**
